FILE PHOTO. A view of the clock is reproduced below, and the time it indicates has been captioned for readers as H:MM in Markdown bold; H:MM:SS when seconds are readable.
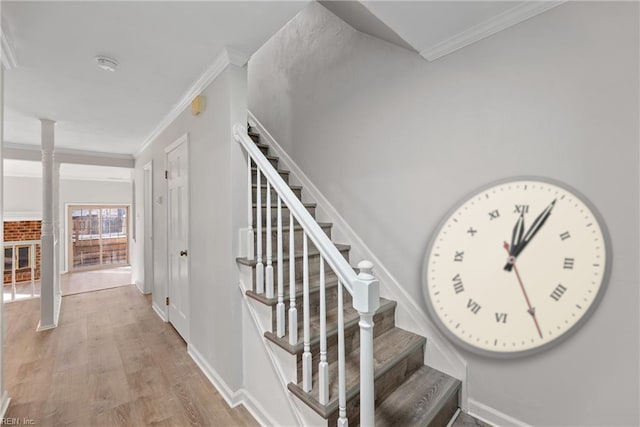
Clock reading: **12:04:25**
